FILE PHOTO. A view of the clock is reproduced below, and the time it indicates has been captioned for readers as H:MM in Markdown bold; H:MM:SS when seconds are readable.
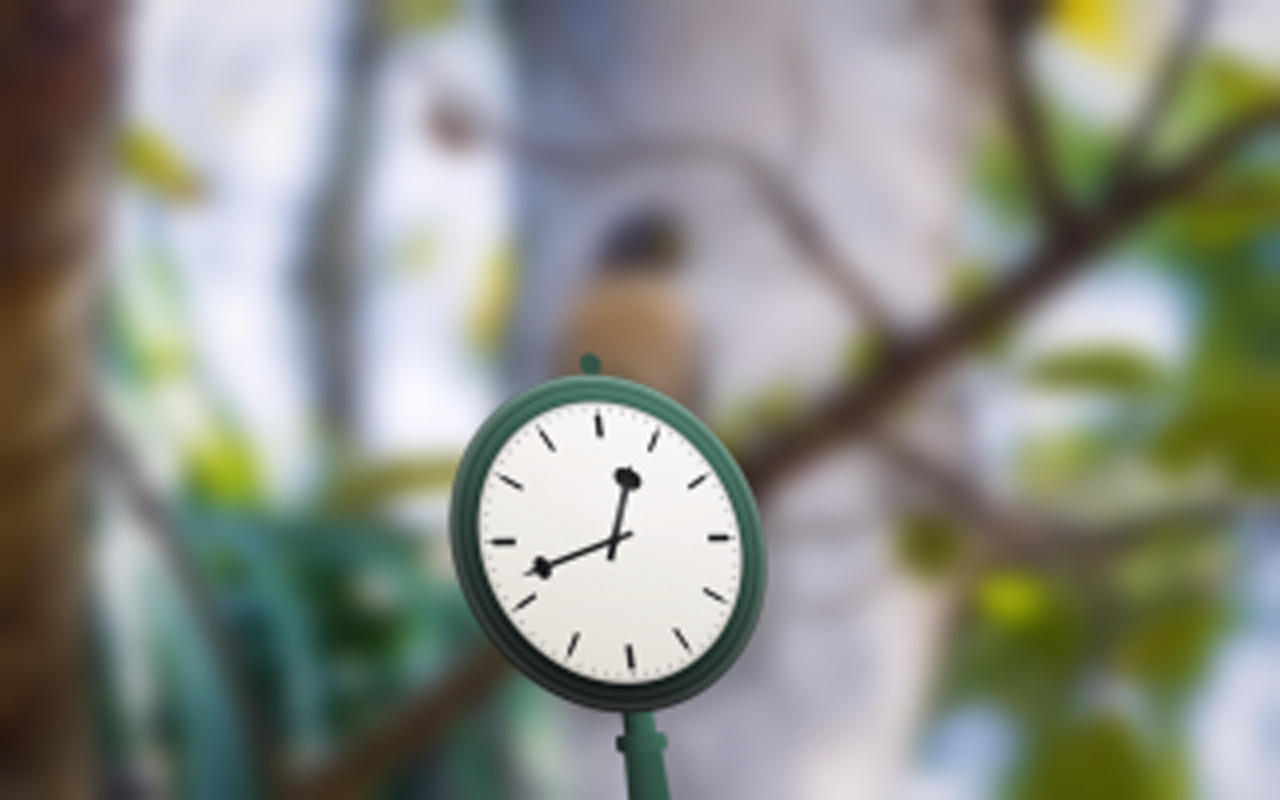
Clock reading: **12:42**
